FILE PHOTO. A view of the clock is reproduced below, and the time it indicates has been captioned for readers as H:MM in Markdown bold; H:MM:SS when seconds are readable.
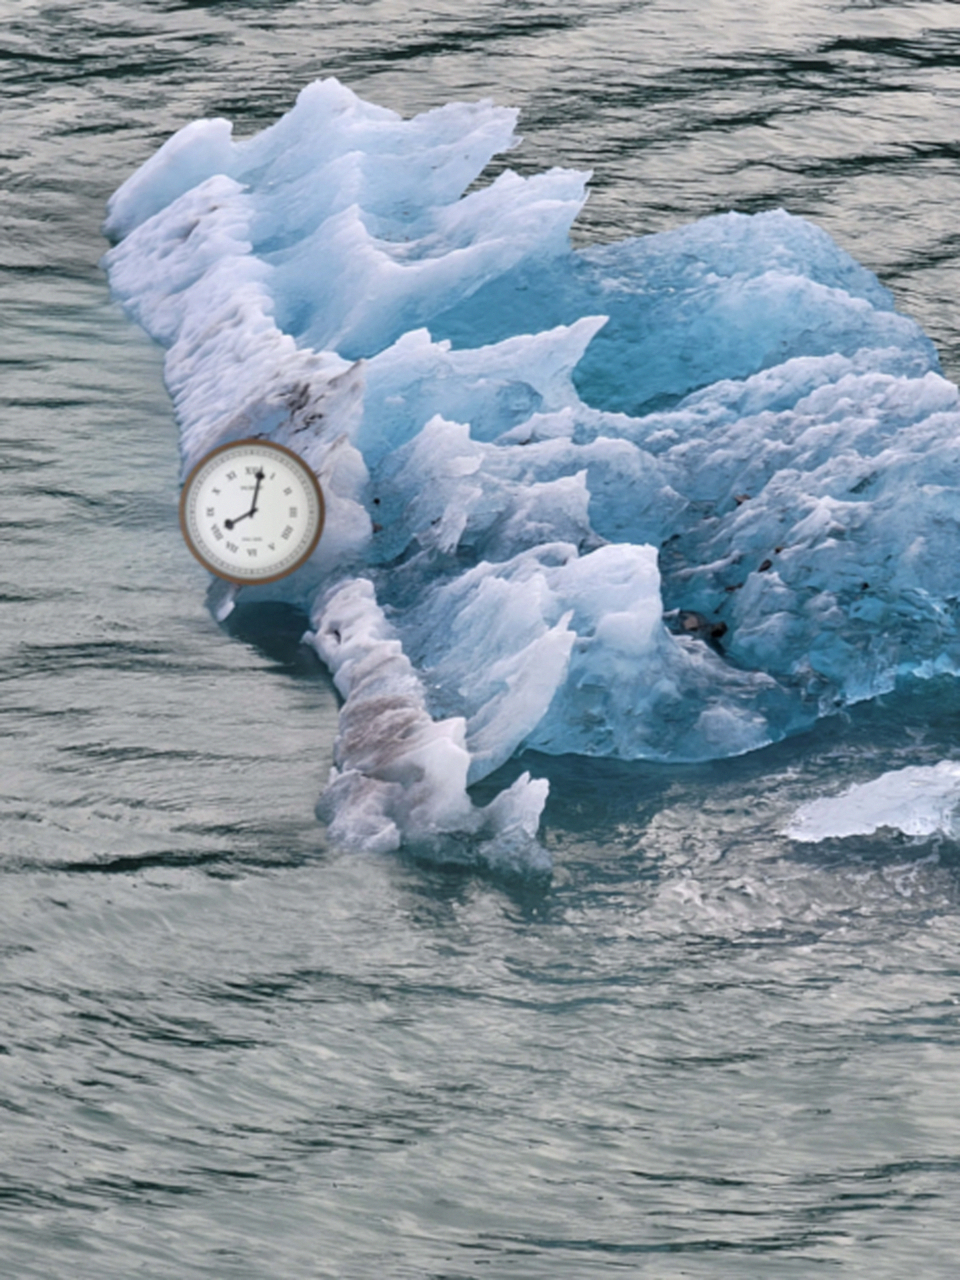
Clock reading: **8:02**
